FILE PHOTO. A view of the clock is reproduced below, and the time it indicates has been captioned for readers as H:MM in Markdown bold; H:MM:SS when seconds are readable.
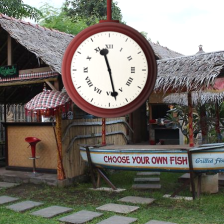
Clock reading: **11:28**
